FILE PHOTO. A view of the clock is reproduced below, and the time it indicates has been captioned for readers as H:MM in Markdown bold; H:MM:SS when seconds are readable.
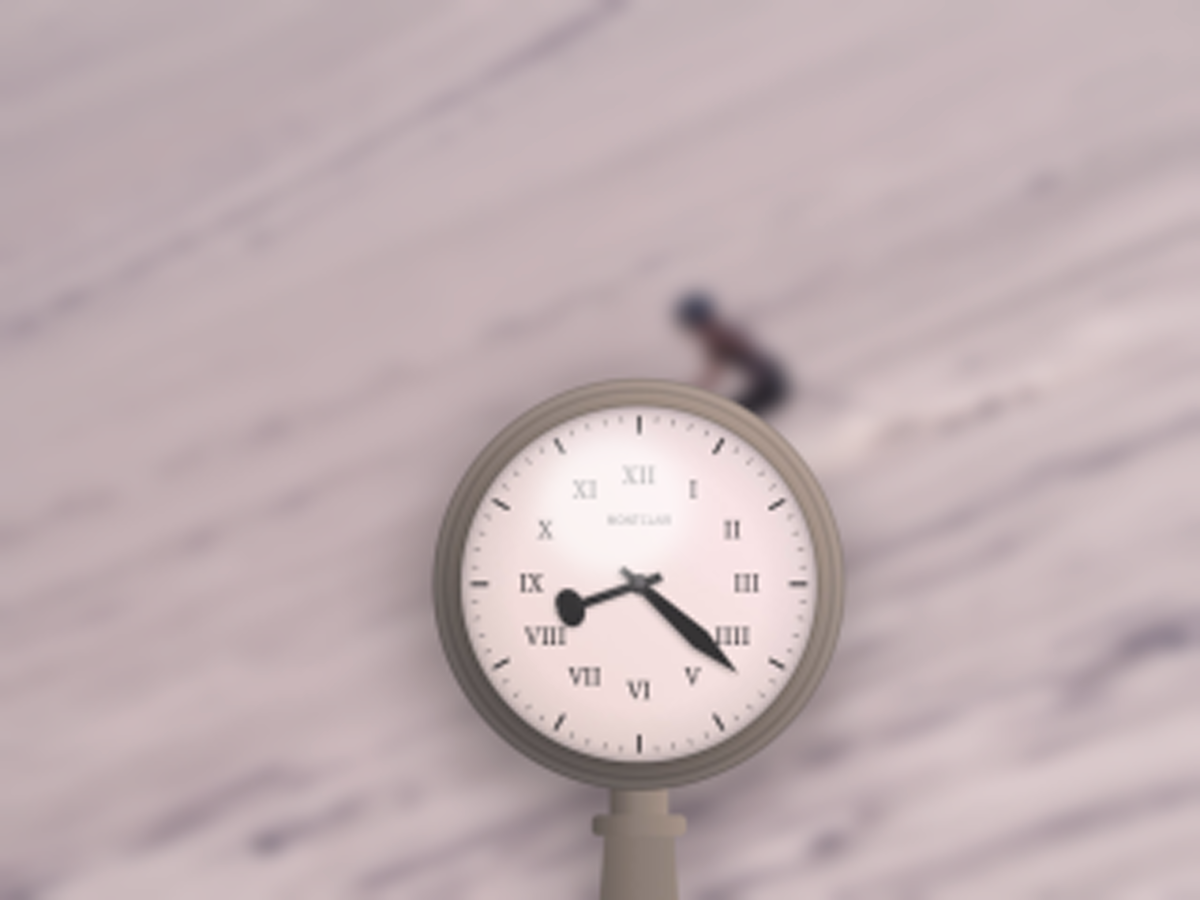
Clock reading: **8:22**
